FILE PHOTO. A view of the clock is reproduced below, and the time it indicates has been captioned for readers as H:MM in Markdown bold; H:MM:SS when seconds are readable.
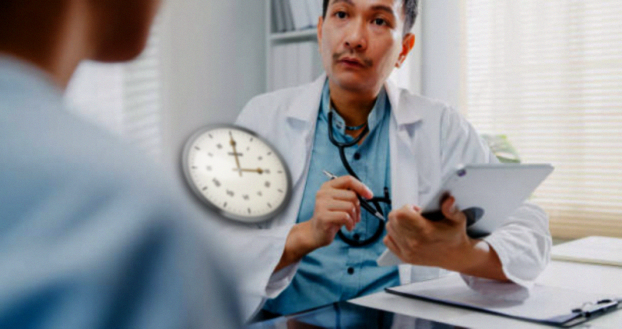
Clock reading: **3:00**
